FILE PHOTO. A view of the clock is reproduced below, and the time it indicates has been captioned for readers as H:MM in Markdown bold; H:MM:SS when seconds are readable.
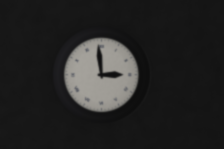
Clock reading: **2:59**
